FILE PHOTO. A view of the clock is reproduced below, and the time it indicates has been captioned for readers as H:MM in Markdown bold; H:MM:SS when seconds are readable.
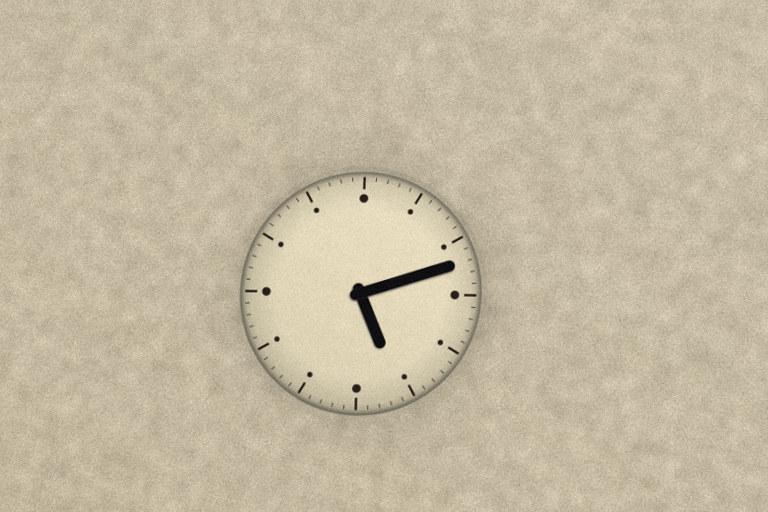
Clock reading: **5:12**
